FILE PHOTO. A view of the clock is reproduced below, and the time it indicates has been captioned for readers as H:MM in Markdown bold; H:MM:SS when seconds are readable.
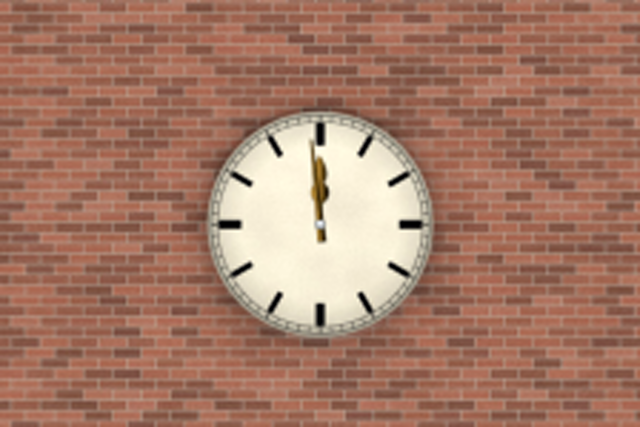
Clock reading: **11:59**
